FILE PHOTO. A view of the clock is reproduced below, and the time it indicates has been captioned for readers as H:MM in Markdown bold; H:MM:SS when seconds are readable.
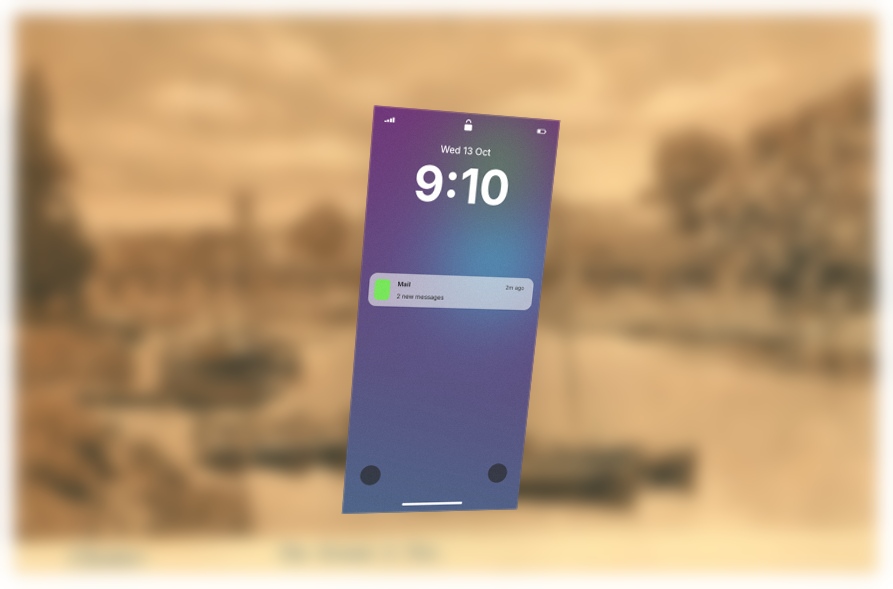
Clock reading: **9:10**
